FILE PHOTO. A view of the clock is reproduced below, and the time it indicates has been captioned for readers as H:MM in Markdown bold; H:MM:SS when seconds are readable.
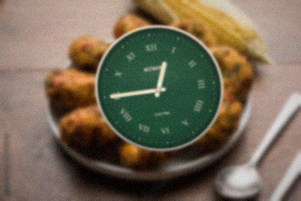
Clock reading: **12:45**
